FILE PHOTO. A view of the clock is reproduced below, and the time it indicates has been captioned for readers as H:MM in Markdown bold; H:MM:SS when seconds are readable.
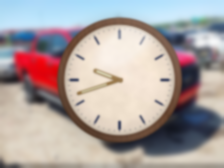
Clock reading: **9:42**
